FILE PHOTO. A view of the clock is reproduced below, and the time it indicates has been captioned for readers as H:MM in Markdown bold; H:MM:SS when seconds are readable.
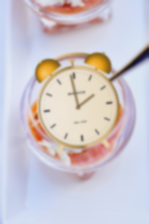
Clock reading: **1:59**
